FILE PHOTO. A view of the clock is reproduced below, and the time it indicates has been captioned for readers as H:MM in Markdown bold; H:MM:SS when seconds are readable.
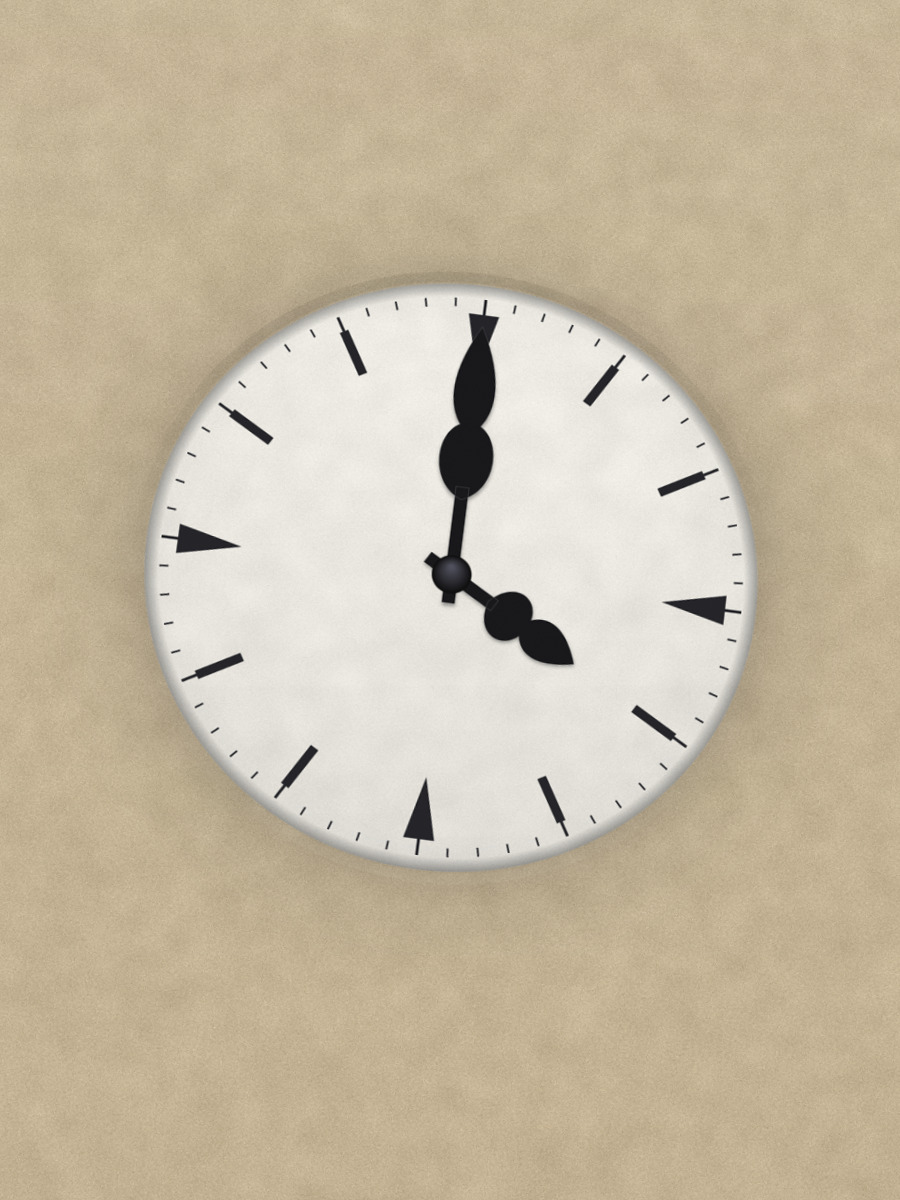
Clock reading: **4:00**
